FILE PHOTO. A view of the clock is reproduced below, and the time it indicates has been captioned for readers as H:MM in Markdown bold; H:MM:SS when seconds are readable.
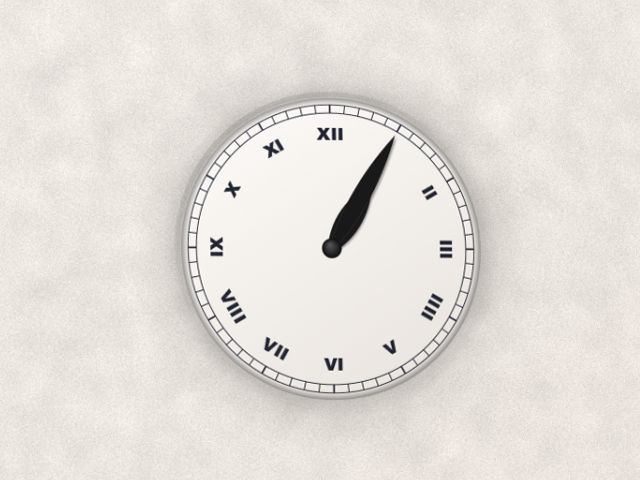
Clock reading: **1:05**
